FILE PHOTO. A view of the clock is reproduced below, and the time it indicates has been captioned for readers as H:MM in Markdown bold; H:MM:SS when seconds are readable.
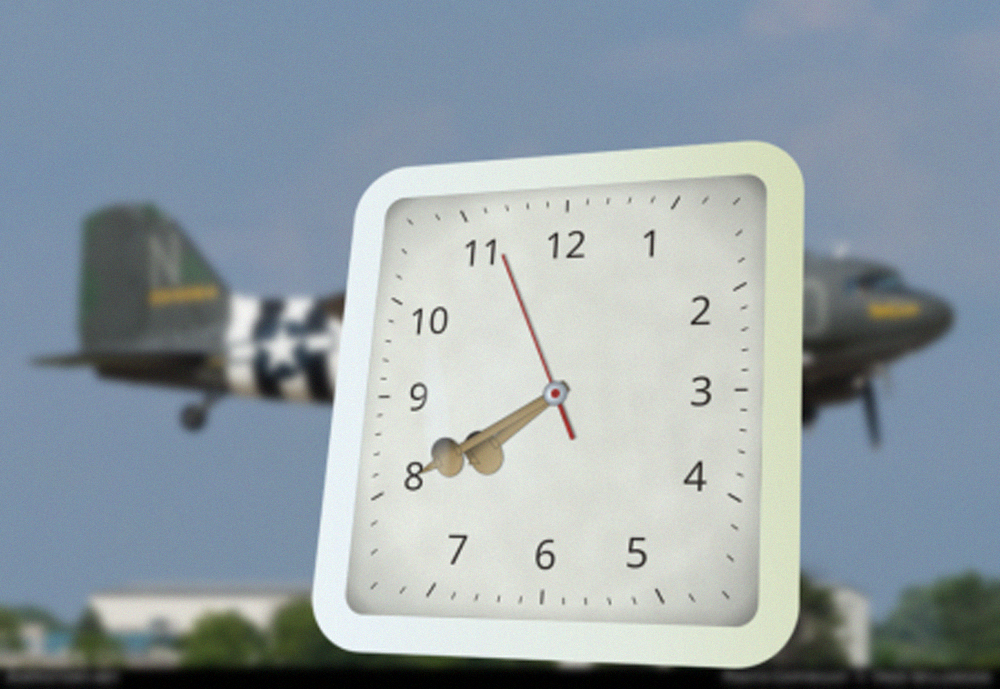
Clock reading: **7:39:56**
